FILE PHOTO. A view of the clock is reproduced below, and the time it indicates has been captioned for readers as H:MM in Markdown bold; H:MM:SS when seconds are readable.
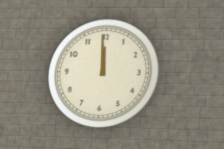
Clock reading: **11:59**
